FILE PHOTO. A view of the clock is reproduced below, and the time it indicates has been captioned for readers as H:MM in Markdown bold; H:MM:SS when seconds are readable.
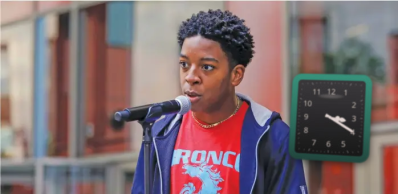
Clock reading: **3:20**
